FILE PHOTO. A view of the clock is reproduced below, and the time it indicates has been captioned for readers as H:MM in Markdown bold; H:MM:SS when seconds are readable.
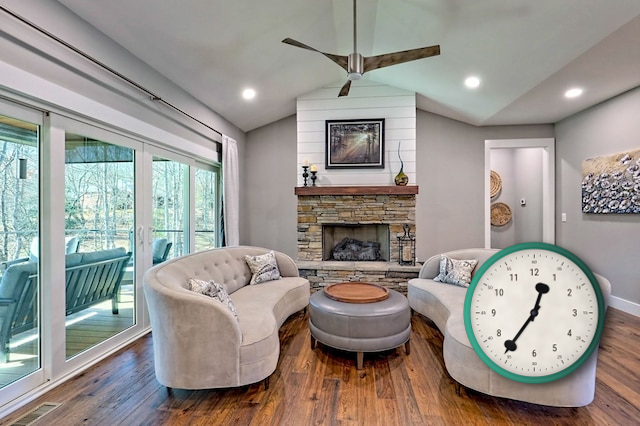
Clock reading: **12:36**
